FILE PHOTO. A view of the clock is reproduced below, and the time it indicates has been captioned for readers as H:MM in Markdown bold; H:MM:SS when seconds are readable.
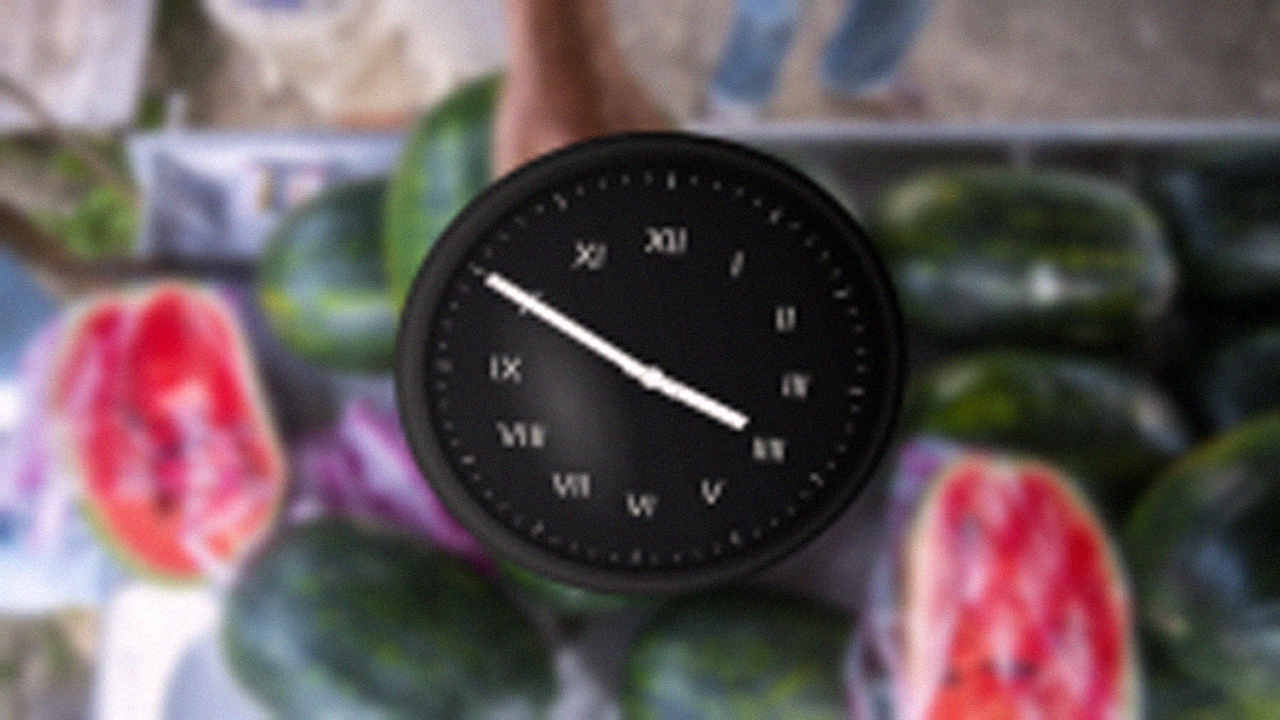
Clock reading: **3:50**
